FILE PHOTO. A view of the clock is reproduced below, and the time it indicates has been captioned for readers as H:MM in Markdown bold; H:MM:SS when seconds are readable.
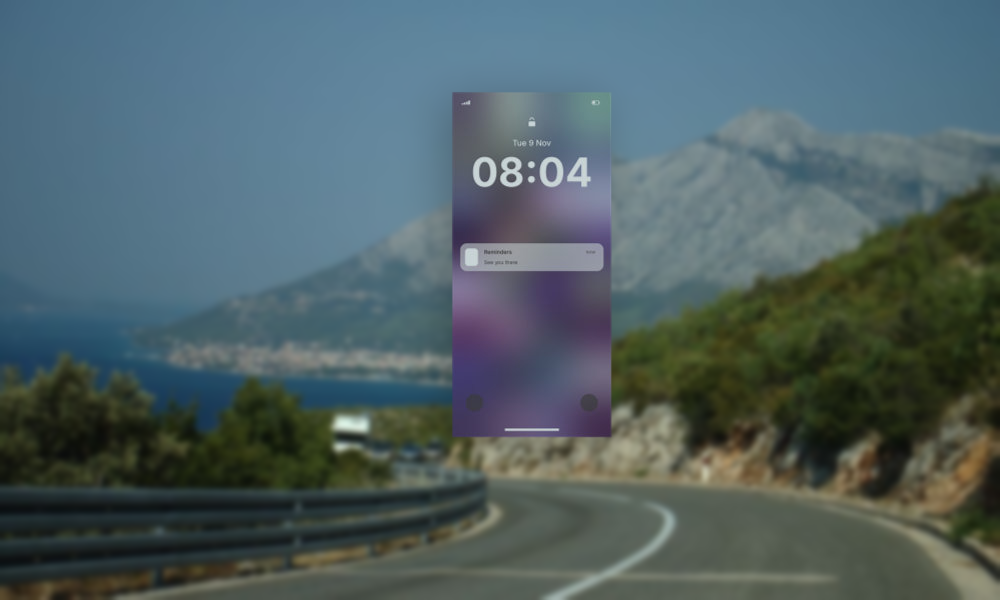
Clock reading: **8:04**
